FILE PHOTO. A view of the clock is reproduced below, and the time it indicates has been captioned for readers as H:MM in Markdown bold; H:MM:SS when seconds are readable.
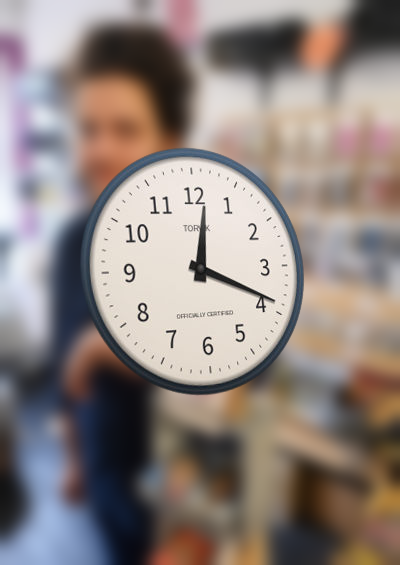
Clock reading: **12:19**
